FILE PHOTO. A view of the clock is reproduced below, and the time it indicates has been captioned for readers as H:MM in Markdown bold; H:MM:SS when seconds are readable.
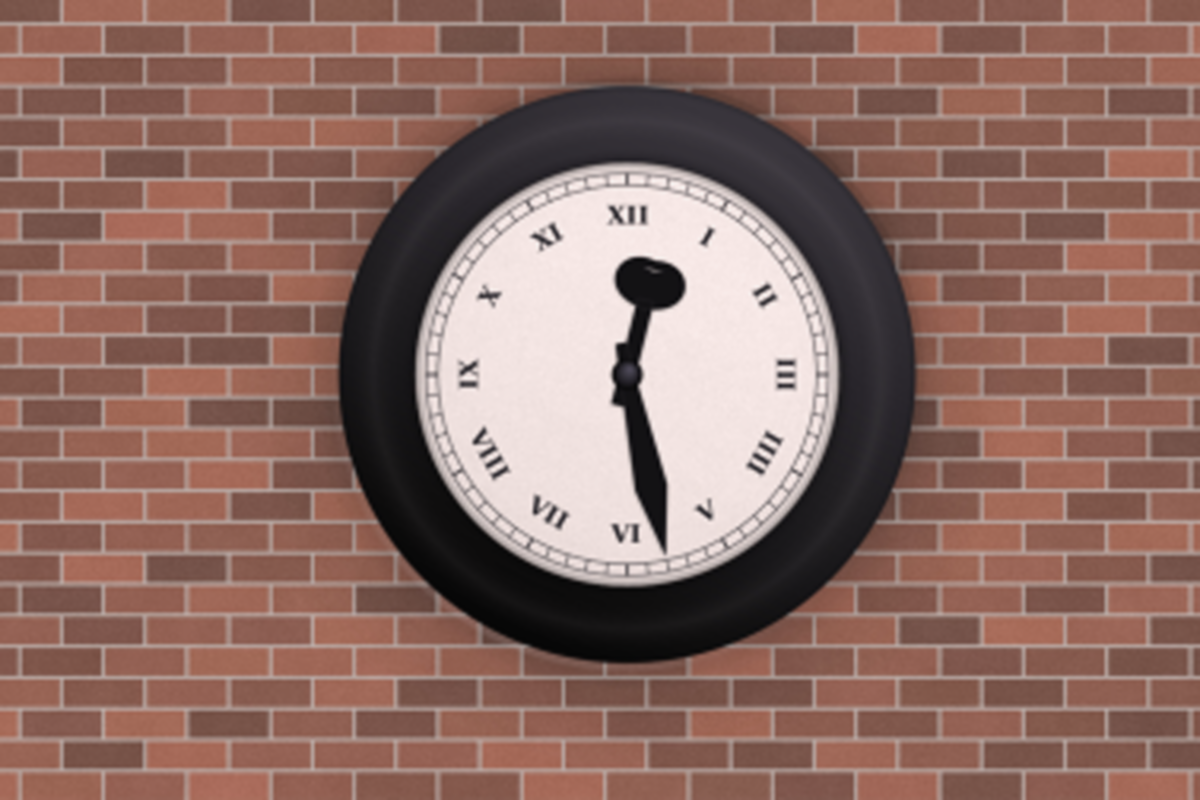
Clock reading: **12:28**
